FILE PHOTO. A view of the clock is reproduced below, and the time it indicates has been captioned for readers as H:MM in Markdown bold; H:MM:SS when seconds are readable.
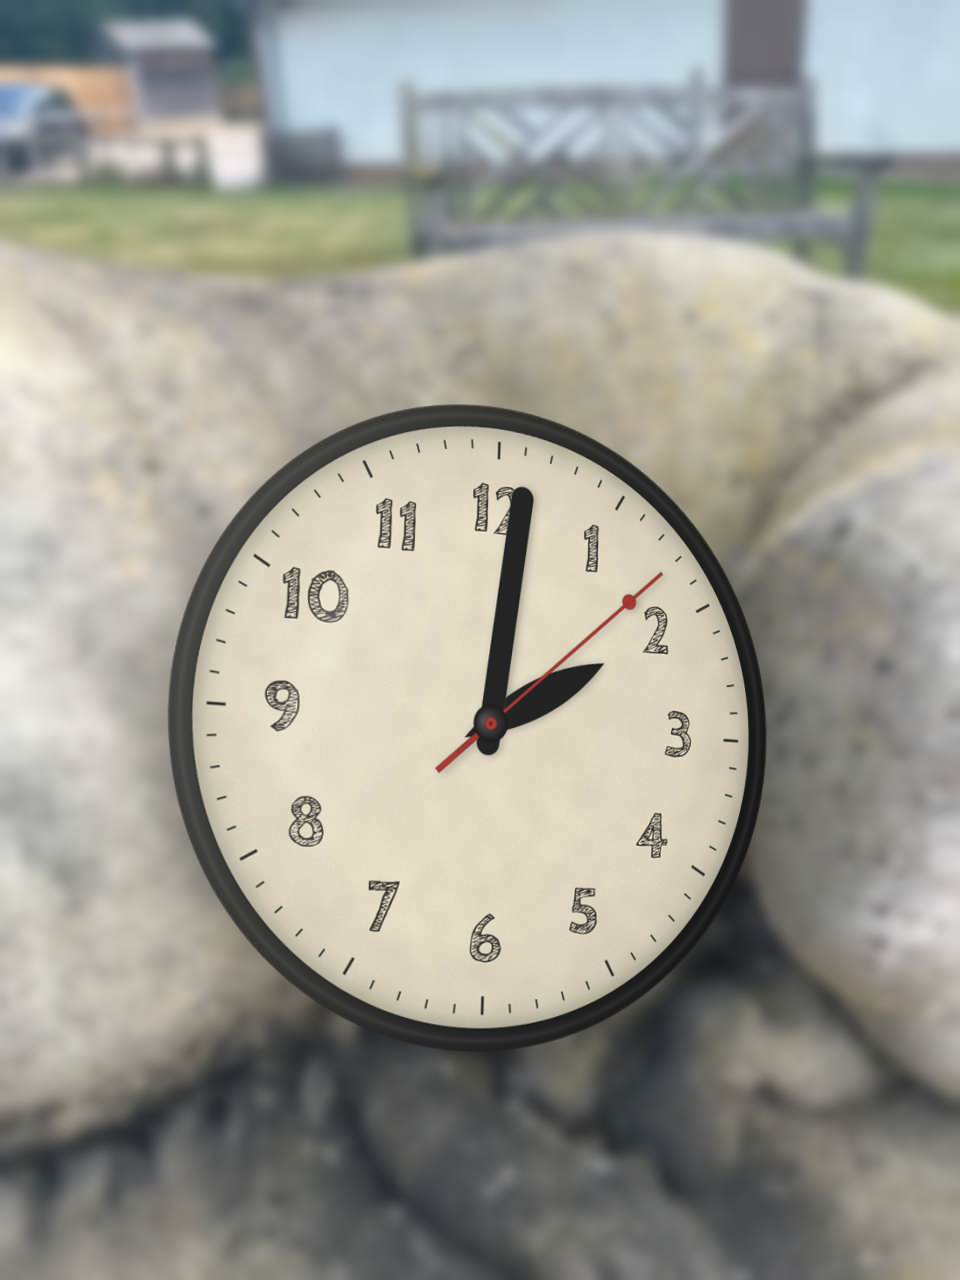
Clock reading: **2:01:08**
